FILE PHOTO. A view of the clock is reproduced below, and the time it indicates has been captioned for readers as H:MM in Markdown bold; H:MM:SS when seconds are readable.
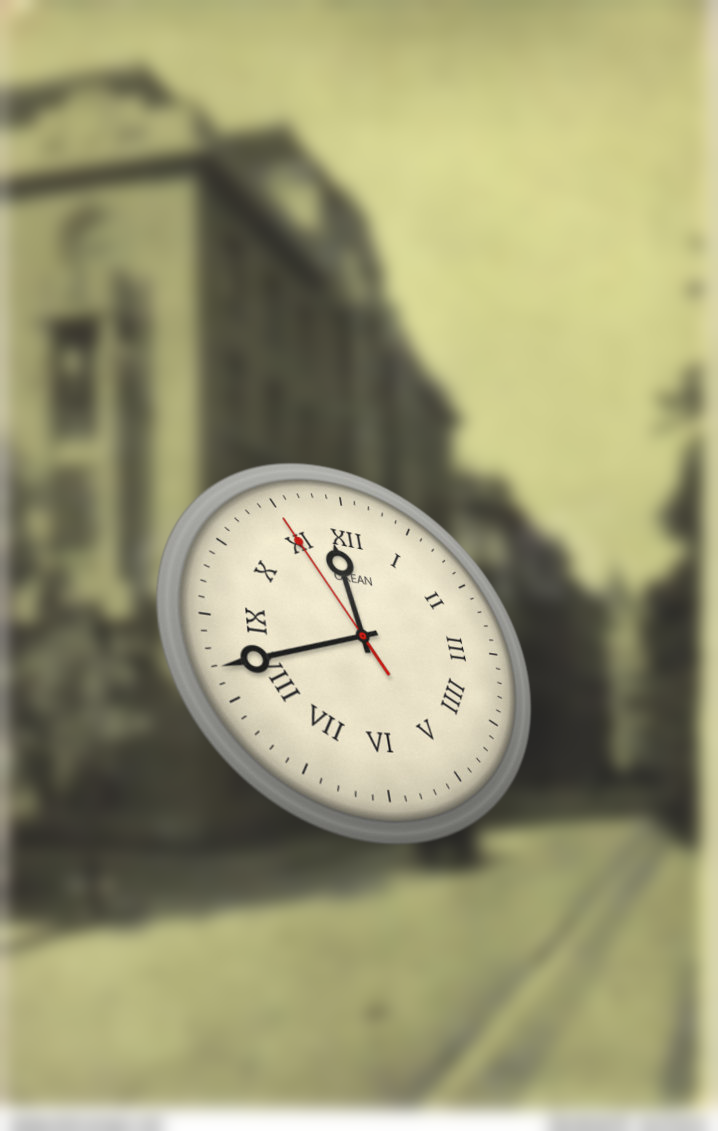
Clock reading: **11:41:55**
